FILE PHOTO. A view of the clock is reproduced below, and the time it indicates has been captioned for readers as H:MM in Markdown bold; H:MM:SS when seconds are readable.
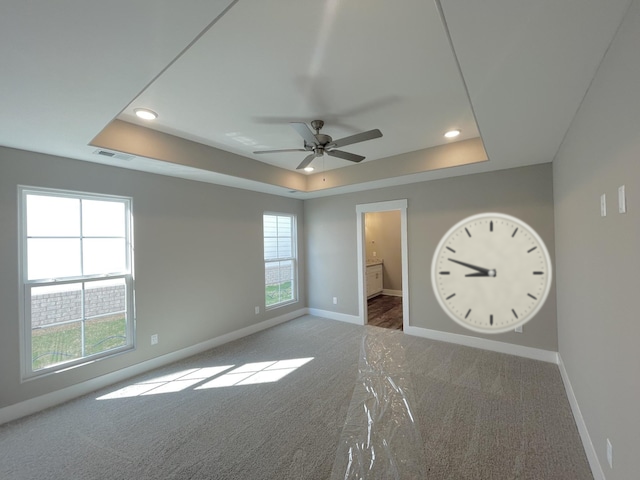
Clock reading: **8:48**
